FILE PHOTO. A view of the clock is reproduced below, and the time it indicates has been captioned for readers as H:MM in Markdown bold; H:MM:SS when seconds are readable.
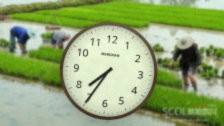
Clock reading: **7:35**
